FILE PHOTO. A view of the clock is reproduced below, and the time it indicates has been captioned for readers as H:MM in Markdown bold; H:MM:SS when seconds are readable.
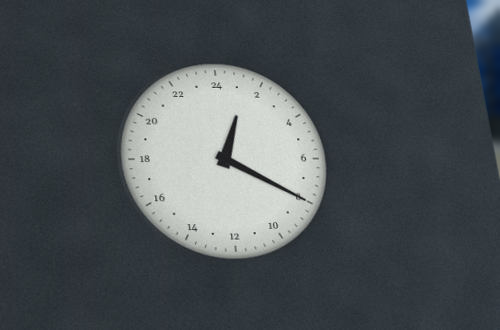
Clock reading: **1:20**
